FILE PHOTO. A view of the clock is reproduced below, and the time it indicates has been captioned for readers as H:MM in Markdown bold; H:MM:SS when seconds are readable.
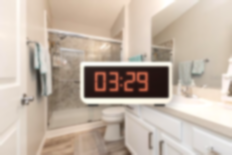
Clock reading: **3:29**
